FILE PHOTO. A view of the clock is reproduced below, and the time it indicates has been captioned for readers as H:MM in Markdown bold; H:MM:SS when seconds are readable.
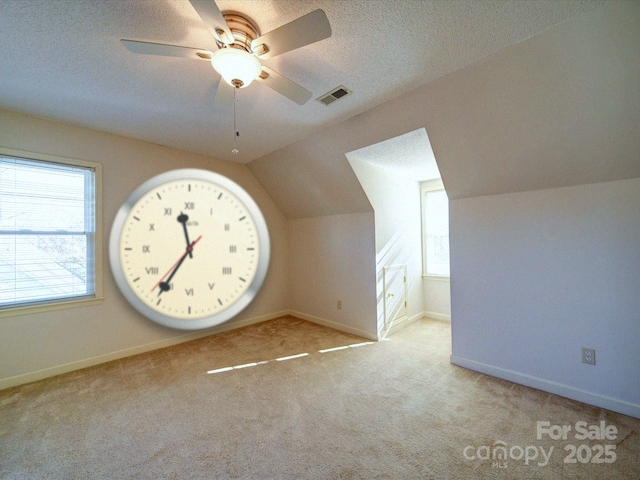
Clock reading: **11:35:37**
